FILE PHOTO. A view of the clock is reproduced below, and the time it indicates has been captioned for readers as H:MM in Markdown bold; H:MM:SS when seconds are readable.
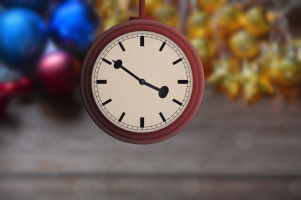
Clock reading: **3:51**
